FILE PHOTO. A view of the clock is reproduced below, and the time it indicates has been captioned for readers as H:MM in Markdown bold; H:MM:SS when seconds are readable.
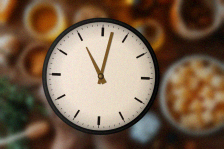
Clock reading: **11:02**
